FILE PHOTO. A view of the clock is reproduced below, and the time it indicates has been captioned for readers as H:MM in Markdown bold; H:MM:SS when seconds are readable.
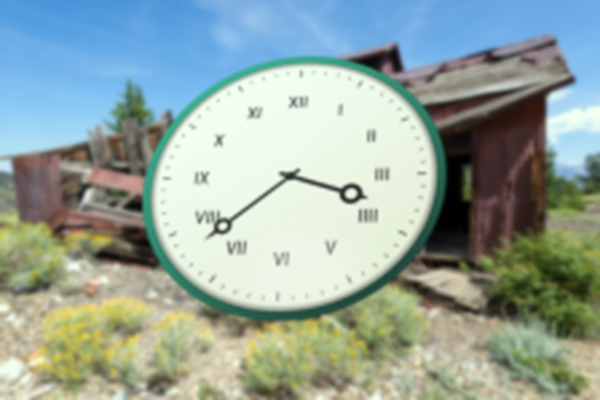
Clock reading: **3:38**
